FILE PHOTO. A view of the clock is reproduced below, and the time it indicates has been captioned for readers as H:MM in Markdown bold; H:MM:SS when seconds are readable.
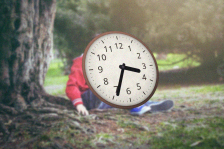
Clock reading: **3:34**
